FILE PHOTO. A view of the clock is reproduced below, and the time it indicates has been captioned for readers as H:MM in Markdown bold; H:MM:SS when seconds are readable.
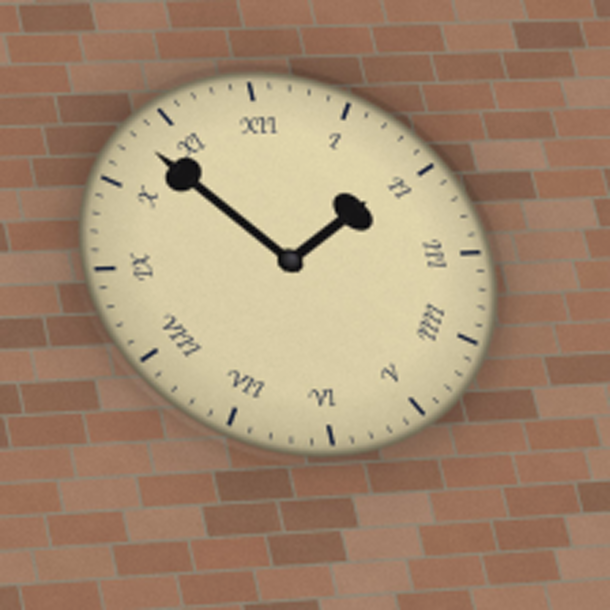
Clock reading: **1:53**
